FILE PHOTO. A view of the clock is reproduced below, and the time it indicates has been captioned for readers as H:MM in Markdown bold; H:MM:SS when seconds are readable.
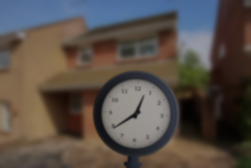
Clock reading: **12:39**
